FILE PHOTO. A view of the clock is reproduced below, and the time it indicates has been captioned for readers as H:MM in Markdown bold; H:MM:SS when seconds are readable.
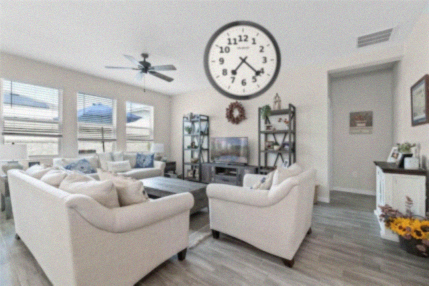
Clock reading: **7:22**
